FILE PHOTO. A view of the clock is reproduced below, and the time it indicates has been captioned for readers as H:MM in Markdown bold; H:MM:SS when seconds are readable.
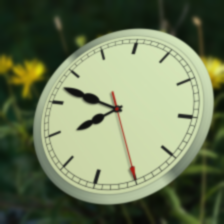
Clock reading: **7:47:25**
